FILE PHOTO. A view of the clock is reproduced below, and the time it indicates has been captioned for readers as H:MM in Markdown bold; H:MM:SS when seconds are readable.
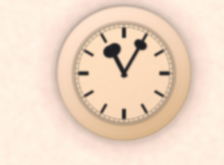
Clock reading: **11:05**
